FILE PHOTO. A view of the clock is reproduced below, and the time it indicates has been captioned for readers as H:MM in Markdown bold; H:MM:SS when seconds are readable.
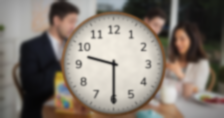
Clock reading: **9:30**
